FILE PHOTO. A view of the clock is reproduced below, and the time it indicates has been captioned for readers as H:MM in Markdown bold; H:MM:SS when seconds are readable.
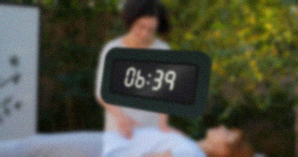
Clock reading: **6:39**
